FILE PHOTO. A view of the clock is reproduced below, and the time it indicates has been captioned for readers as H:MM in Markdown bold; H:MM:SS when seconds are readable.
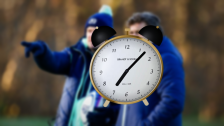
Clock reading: **7:07**
